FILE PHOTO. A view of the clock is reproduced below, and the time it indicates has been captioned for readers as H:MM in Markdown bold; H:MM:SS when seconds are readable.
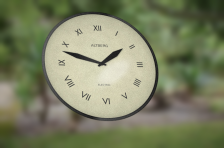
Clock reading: **1:48**
